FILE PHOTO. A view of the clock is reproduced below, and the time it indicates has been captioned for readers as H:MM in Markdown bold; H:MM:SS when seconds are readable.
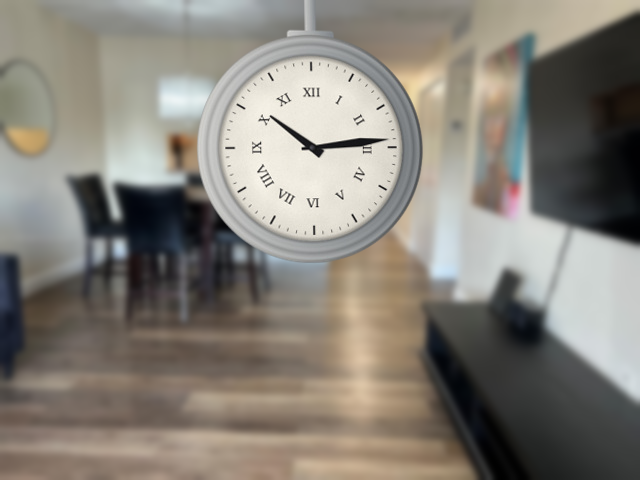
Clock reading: **10:14**
